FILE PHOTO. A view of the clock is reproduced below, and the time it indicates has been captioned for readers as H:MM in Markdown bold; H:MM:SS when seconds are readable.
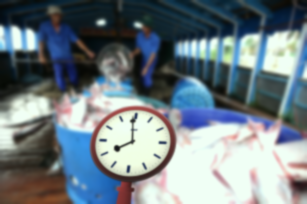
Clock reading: **7:59**
